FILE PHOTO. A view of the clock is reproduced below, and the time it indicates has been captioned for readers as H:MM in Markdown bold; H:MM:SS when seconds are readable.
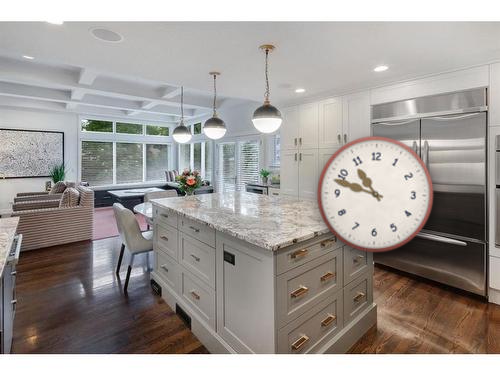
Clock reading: **10:48**
